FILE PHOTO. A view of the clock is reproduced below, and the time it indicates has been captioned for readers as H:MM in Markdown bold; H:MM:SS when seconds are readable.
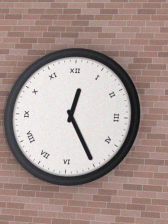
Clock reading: **12:25**
